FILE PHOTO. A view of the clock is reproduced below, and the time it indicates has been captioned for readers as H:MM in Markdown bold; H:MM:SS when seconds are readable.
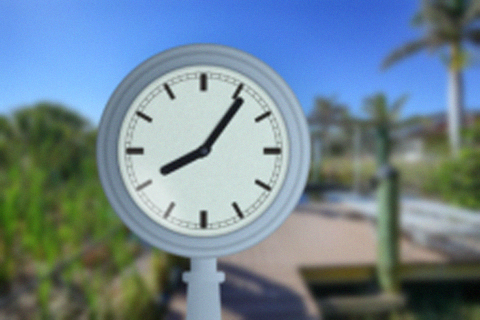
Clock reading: **8:06**
